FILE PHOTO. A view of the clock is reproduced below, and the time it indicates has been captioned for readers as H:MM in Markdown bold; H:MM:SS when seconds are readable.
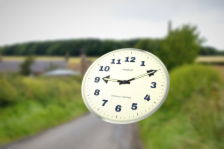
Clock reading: **9:10**
